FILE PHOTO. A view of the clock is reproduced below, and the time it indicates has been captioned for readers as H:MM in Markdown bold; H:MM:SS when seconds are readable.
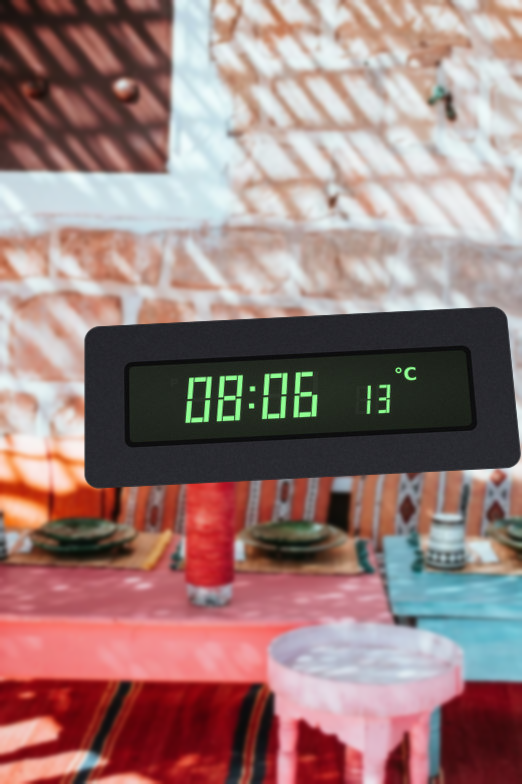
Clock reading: **8:06**
